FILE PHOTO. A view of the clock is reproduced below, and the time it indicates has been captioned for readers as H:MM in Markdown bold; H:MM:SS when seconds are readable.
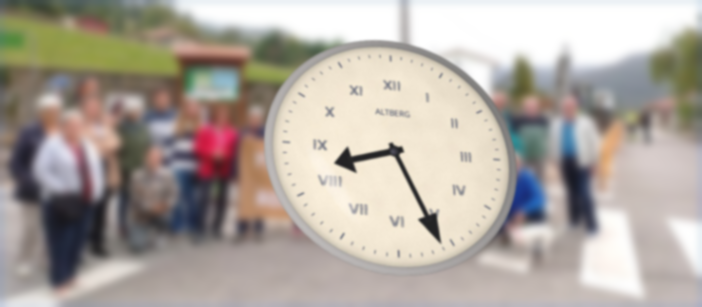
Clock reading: **8:26**
